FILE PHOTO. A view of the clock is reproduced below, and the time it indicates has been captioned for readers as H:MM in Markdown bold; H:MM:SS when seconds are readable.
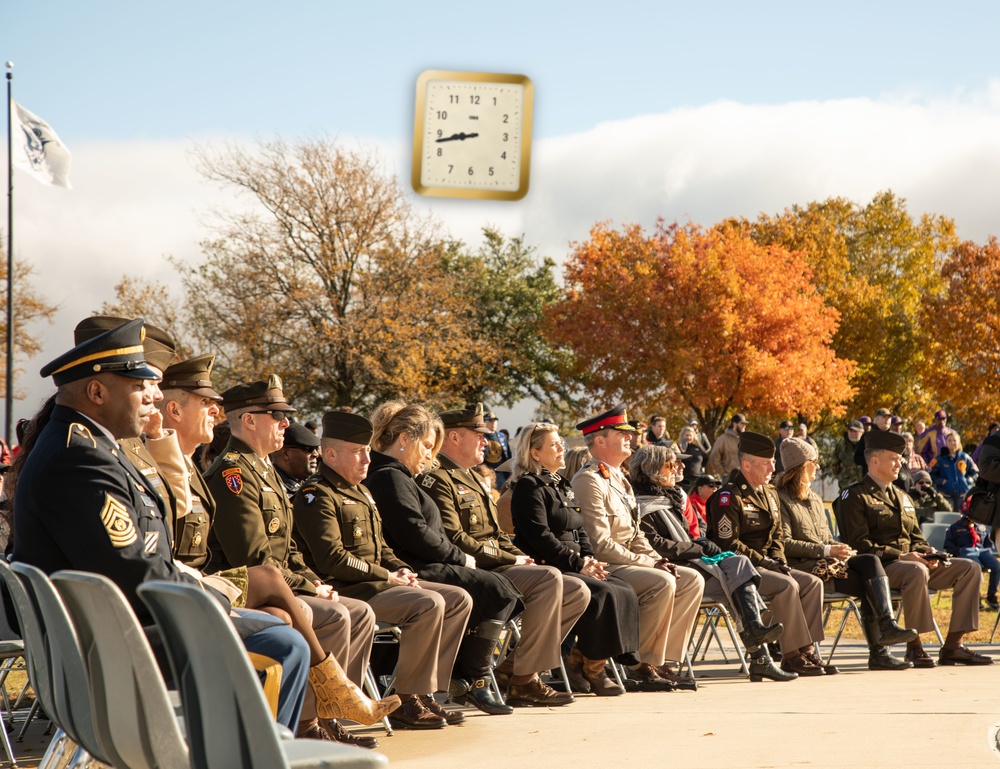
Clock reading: **8:43**
